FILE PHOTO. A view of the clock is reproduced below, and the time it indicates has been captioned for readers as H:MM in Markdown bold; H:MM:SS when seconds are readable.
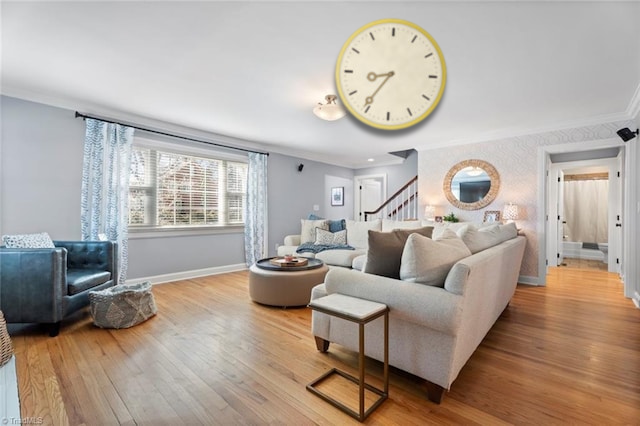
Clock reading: **8:36**
